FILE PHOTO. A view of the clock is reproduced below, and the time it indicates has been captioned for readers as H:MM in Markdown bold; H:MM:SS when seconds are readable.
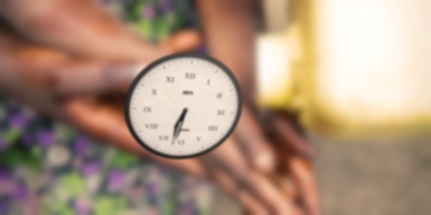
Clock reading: **6:32**
